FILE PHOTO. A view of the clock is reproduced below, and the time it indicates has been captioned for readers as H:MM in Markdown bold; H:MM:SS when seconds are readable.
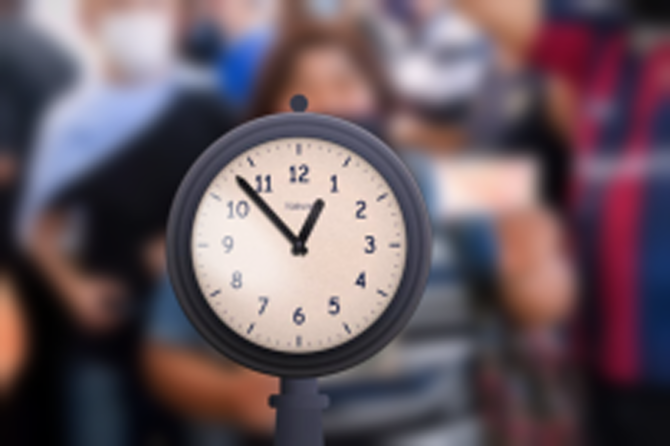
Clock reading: **12:53**
